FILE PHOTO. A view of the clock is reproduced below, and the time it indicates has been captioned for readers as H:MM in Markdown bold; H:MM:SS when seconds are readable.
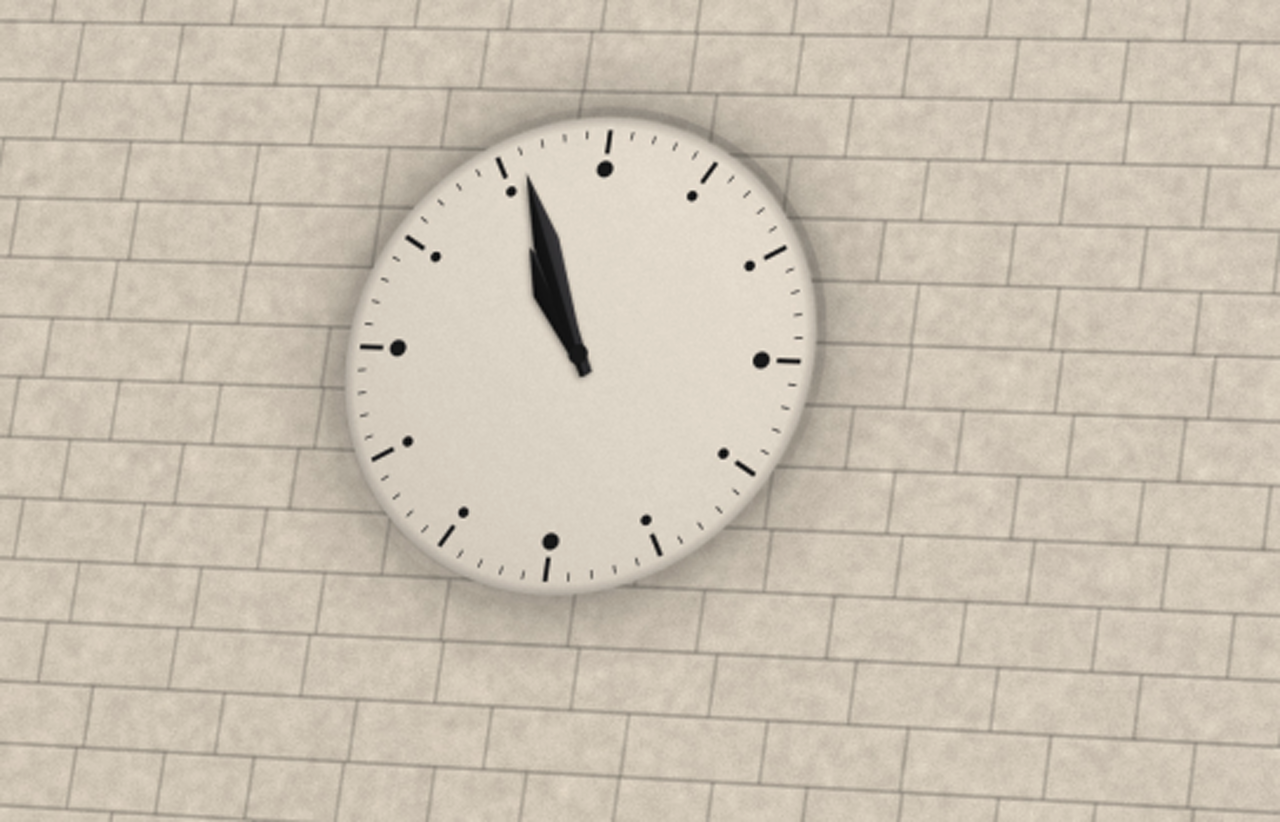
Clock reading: **10:56**
